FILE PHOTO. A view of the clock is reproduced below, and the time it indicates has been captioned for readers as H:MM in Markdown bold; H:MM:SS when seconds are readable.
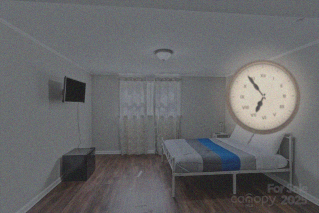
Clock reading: **6:54**
